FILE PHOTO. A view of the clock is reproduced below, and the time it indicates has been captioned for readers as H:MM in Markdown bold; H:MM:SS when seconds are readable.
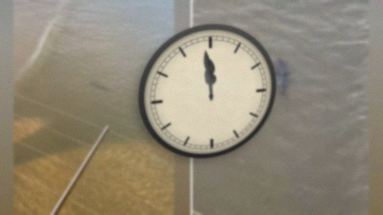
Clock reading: **11:59**
